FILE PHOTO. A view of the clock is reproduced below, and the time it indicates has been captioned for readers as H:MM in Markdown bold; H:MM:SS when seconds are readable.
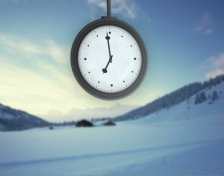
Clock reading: **6:59**
